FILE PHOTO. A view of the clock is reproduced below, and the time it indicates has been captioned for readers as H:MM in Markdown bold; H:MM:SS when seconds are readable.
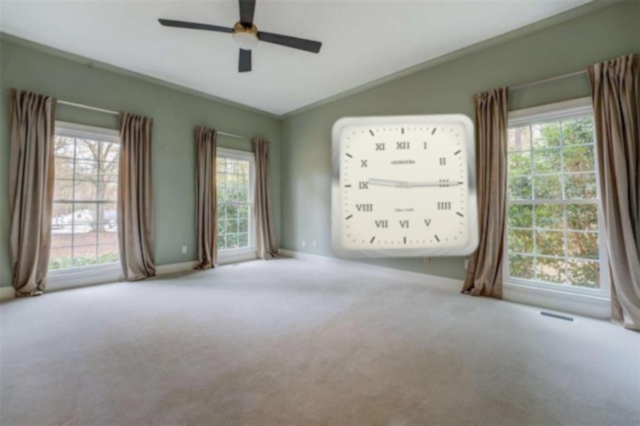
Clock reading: **9:15**
